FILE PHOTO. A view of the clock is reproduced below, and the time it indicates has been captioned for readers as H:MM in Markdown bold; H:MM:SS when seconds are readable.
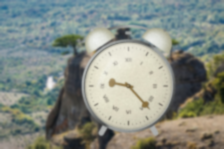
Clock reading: **9:23**
